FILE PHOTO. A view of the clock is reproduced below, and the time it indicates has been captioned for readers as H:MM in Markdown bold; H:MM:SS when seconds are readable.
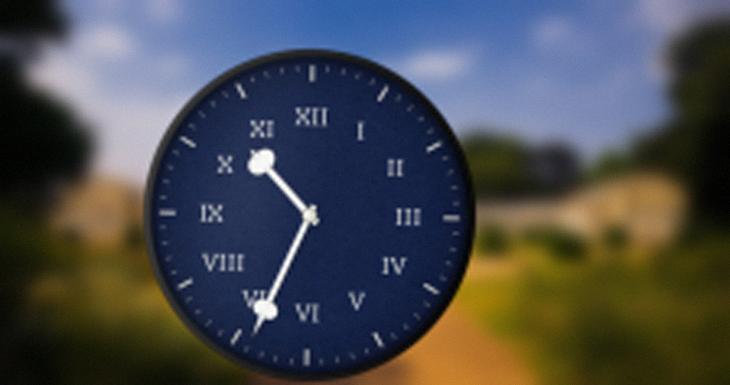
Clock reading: **10:34**
